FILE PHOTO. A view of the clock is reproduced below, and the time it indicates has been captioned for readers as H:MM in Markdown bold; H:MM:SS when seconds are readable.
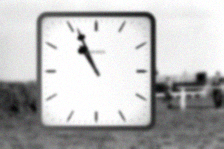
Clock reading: **10:56**
